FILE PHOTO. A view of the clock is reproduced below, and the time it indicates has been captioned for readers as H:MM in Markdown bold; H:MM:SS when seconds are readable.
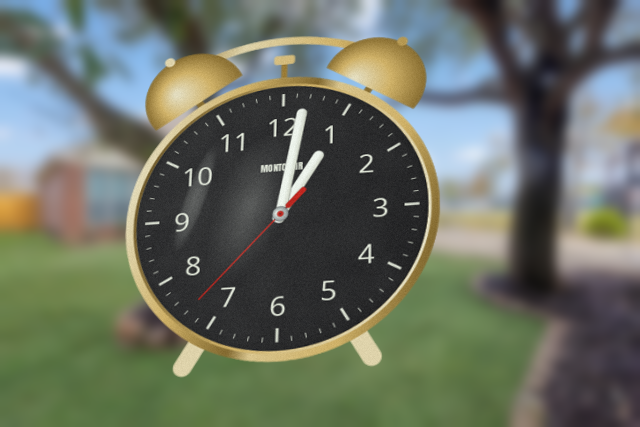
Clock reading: **1:01:37**
